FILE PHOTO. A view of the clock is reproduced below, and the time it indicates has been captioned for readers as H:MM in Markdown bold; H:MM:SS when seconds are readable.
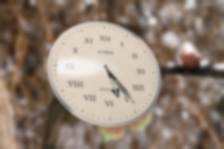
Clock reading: **5:24**
